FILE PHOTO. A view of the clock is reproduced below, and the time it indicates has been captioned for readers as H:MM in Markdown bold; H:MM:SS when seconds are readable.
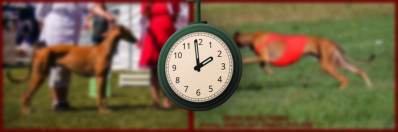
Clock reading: **1:59**
